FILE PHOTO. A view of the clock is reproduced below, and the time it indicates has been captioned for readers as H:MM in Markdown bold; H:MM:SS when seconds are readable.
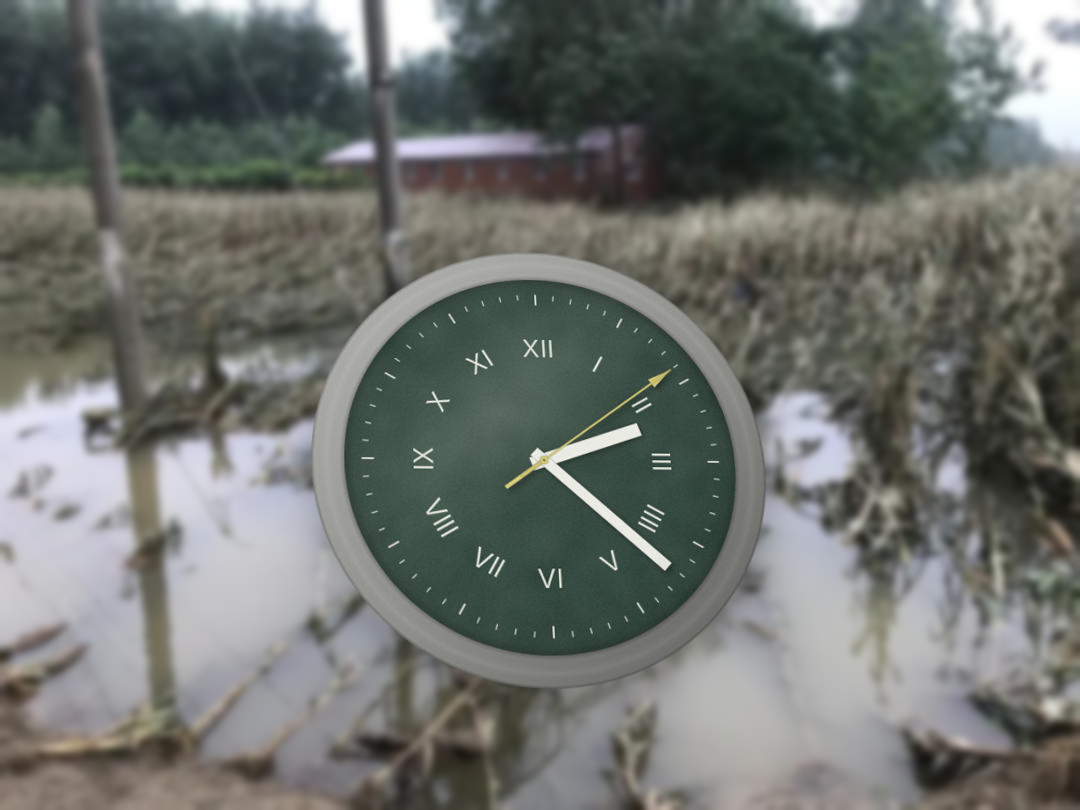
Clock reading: **2:22:09**
